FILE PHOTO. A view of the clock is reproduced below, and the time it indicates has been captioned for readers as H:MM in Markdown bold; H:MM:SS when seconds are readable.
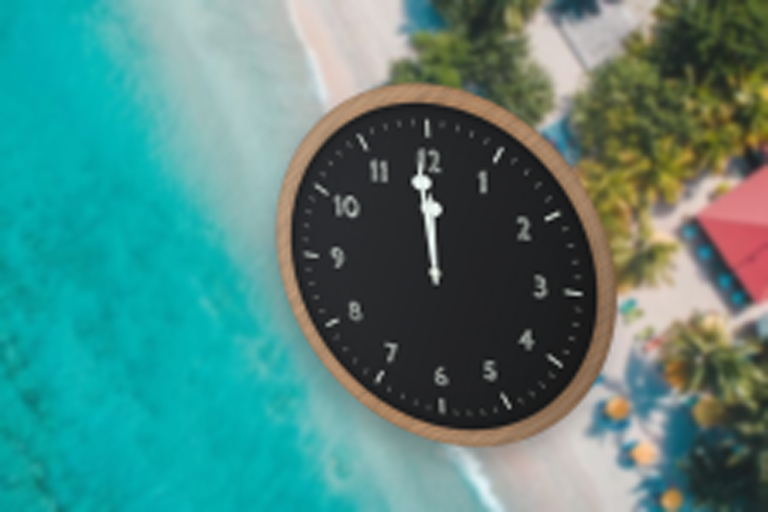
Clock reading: **11:59**
